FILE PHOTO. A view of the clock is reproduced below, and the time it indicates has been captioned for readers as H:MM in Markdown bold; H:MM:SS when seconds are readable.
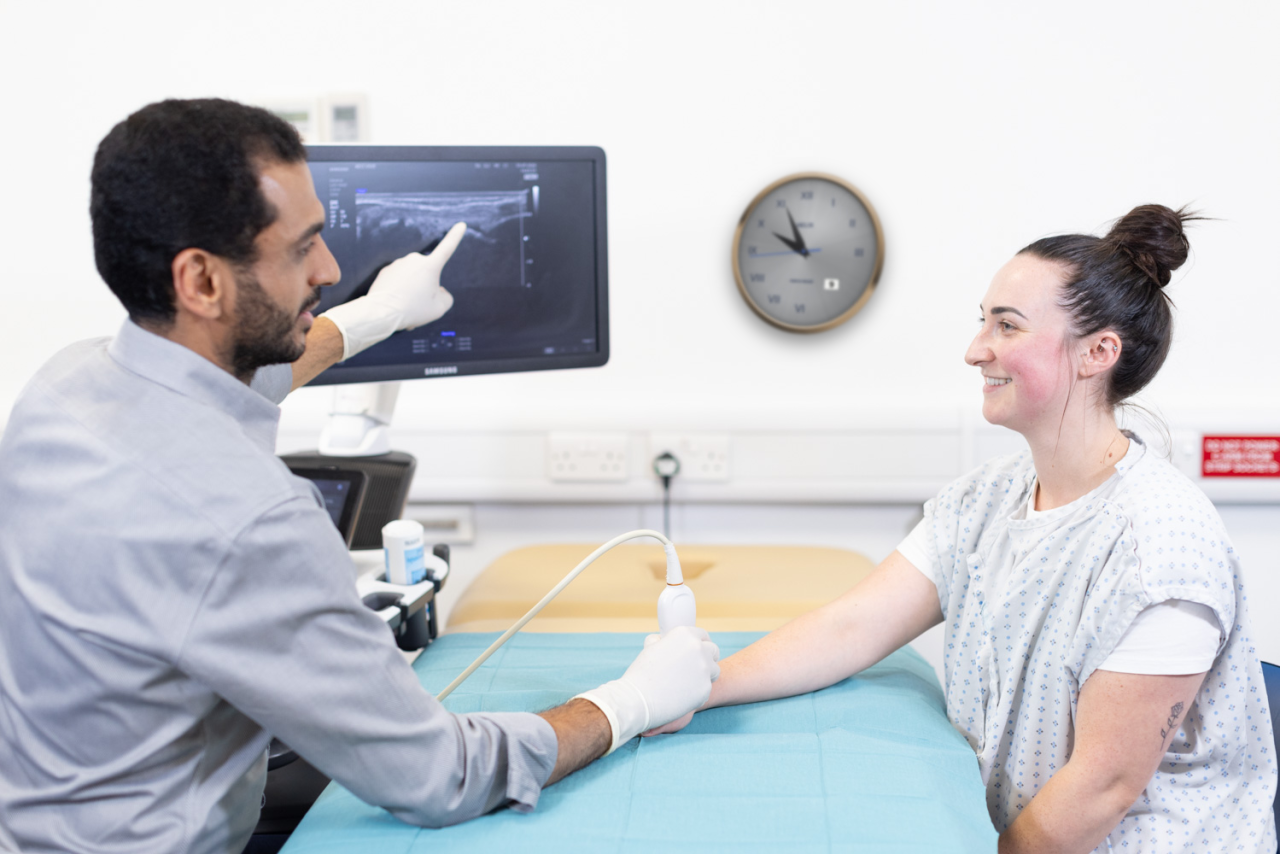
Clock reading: **9:55:44**
